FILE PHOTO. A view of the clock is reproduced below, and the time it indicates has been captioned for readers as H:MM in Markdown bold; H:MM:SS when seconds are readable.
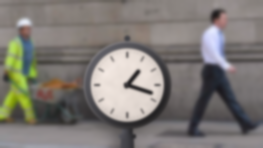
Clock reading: **1:18**
